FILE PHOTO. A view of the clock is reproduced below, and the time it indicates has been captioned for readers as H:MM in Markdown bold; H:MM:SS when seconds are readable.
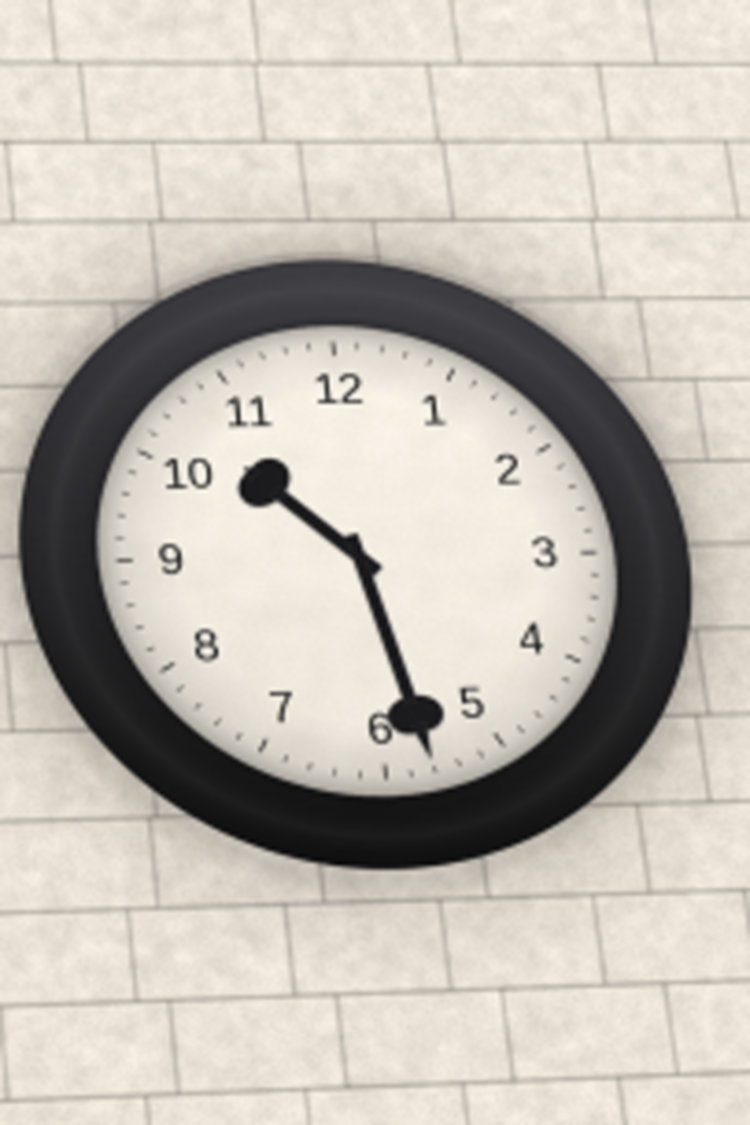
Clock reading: **10:28**
